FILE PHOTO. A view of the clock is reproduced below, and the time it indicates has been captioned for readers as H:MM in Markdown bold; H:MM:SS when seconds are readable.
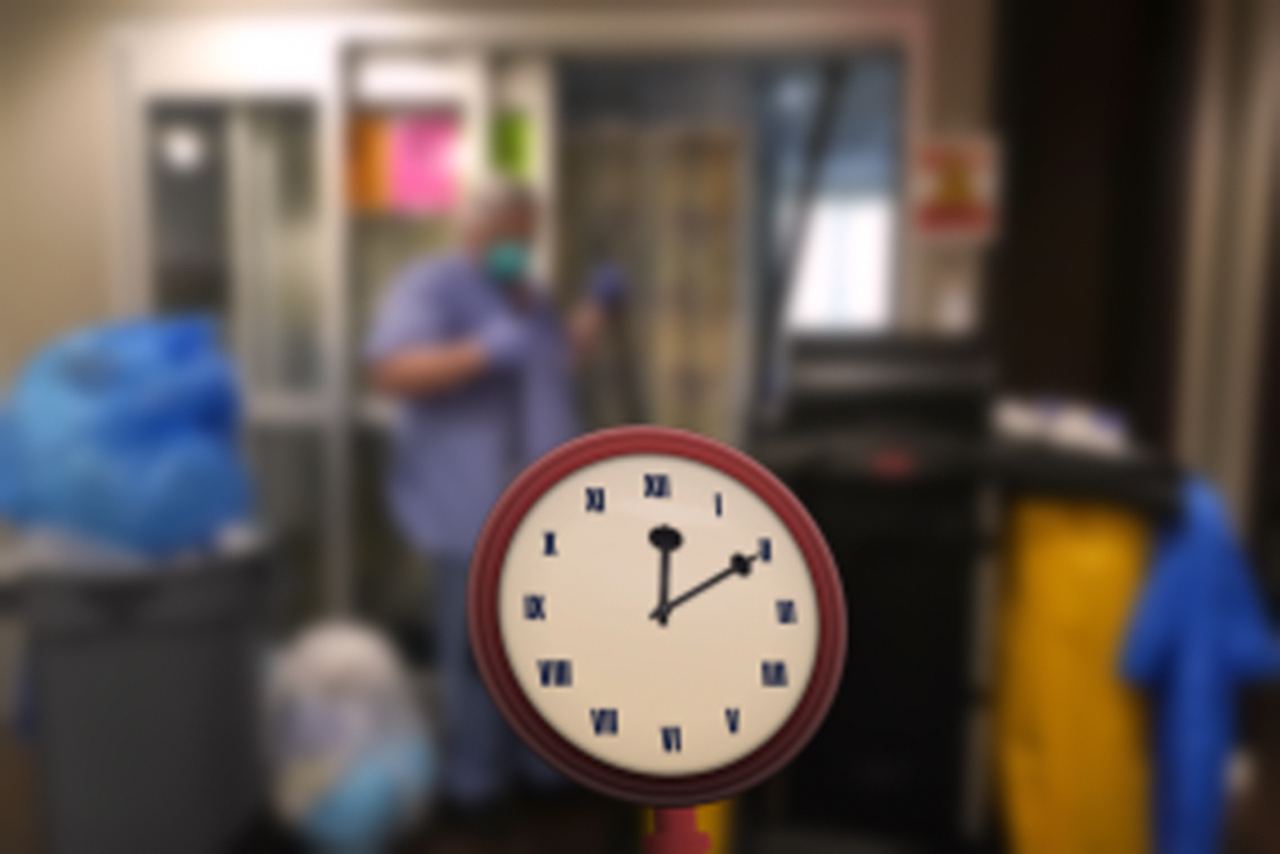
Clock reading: **12:10**
